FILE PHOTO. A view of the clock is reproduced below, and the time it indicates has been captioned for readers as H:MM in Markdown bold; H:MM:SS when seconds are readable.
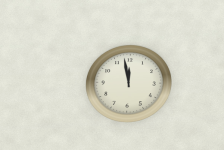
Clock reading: **11:58**
